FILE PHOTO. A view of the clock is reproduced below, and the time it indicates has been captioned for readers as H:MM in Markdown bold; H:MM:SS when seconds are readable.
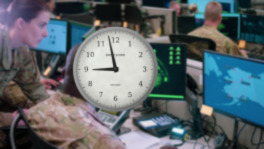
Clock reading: **8:58**
